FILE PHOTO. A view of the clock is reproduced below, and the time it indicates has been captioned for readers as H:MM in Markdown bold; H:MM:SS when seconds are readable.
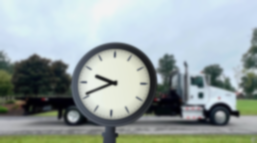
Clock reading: **9:41**
